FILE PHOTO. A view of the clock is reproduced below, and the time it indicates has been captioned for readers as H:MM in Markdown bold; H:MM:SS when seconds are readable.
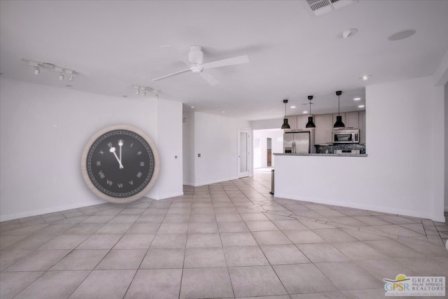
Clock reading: **11:00**
